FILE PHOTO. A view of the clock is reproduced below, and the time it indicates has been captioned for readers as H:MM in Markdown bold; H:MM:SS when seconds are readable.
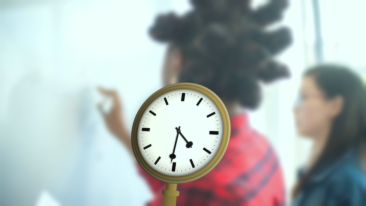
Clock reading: **4:31**
